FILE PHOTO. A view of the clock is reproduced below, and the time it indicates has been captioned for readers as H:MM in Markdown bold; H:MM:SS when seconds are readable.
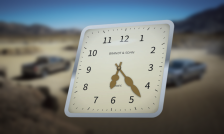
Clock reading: **6:23**
